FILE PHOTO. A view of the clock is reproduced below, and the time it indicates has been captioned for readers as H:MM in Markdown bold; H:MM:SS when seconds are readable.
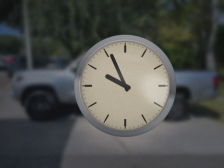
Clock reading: **9:56**
